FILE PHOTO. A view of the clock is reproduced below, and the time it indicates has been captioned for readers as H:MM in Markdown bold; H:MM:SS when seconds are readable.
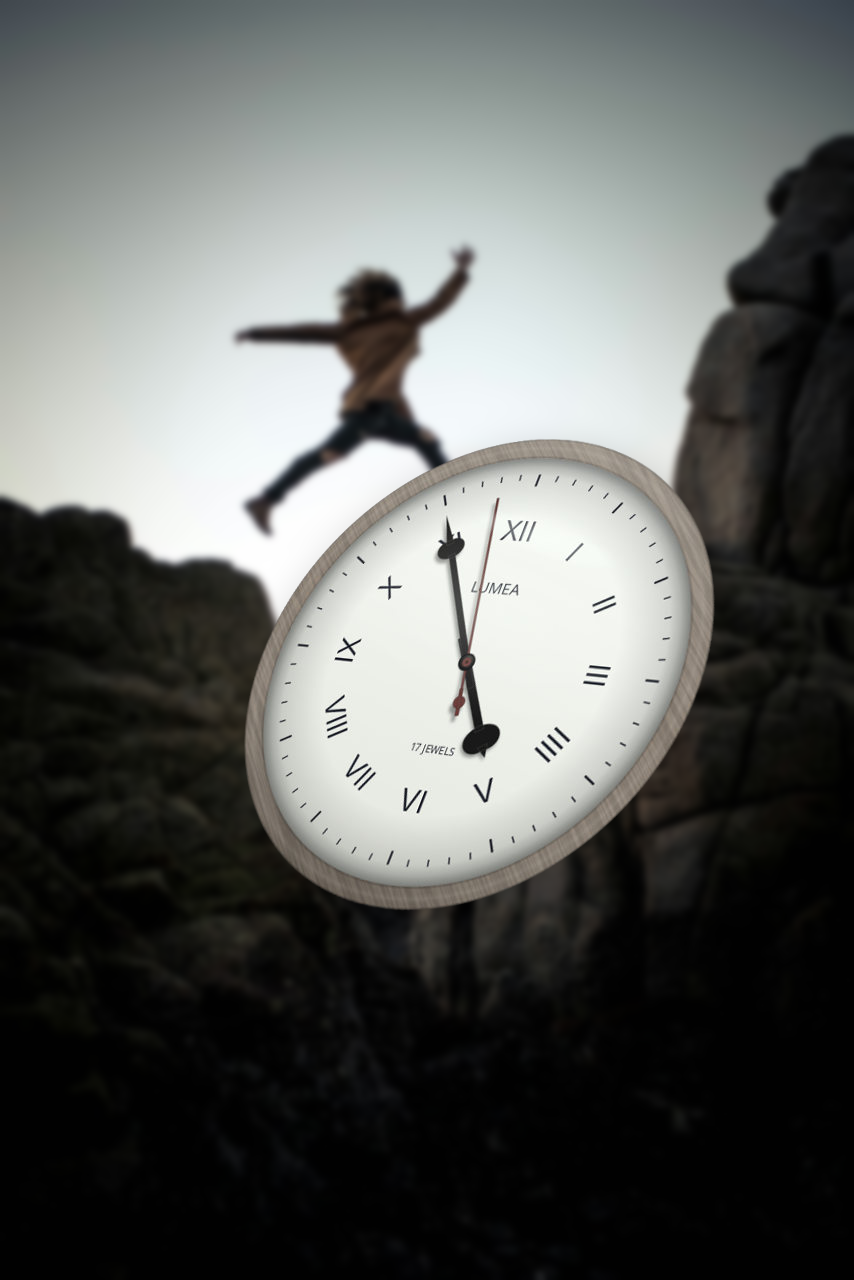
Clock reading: **4:54:58**
